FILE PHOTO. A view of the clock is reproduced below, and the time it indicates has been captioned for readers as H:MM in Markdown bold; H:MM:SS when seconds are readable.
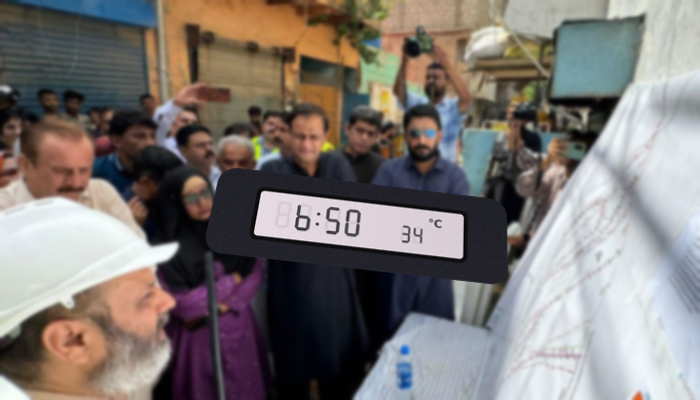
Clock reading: **6:50**
